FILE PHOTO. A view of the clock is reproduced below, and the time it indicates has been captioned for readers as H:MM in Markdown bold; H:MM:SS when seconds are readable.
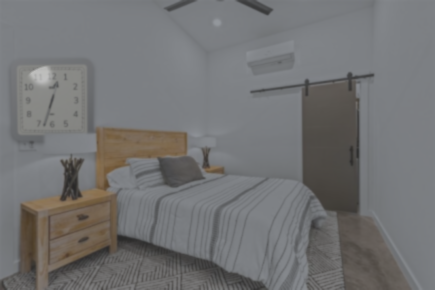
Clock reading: **12:33**
